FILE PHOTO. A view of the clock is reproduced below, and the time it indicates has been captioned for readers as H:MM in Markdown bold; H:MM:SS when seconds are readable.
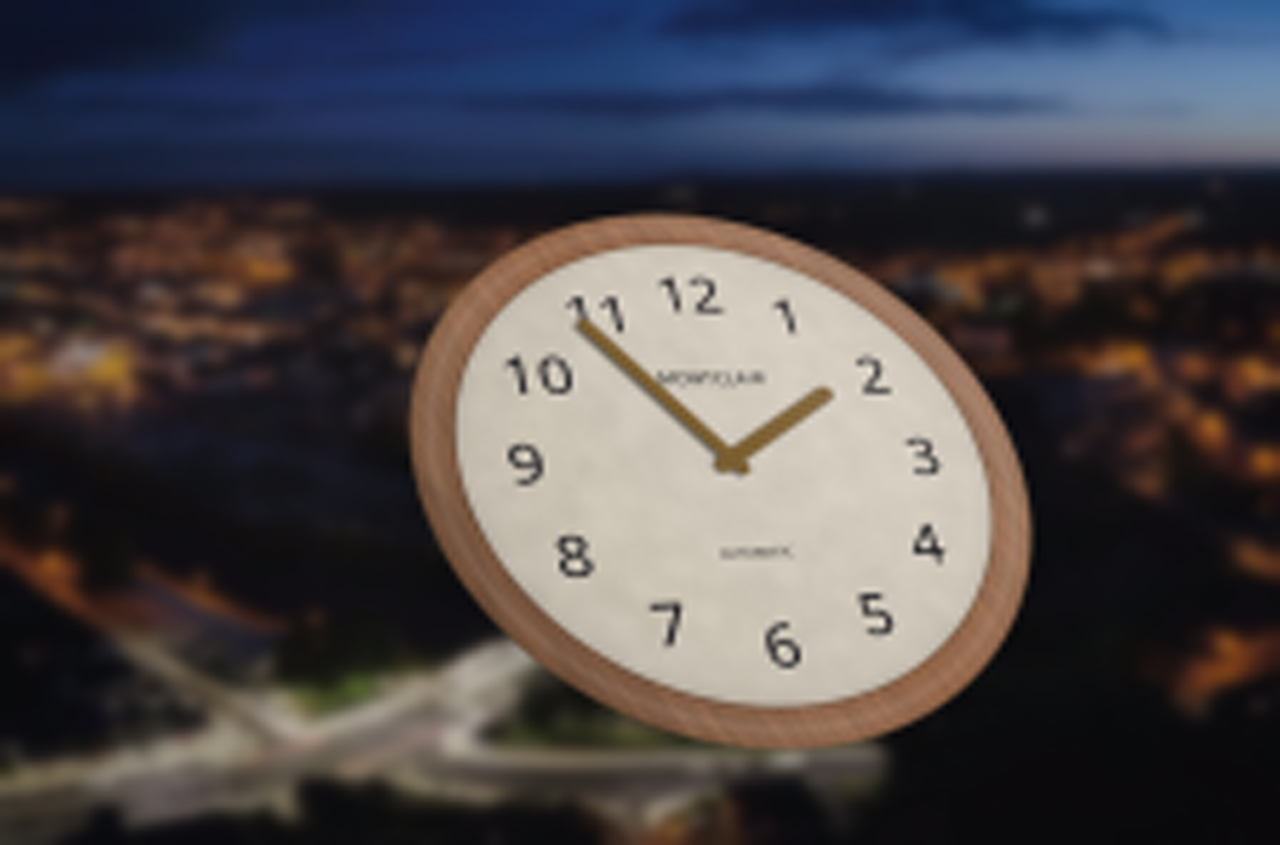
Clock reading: **1:54**
